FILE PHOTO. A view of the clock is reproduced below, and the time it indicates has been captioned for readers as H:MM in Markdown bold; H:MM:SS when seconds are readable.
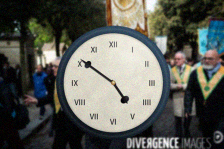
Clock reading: **4:51**
